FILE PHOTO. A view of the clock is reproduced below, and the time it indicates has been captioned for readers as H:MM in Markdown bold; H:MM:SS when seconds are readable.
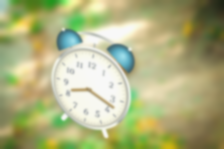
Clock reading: **8:18**
